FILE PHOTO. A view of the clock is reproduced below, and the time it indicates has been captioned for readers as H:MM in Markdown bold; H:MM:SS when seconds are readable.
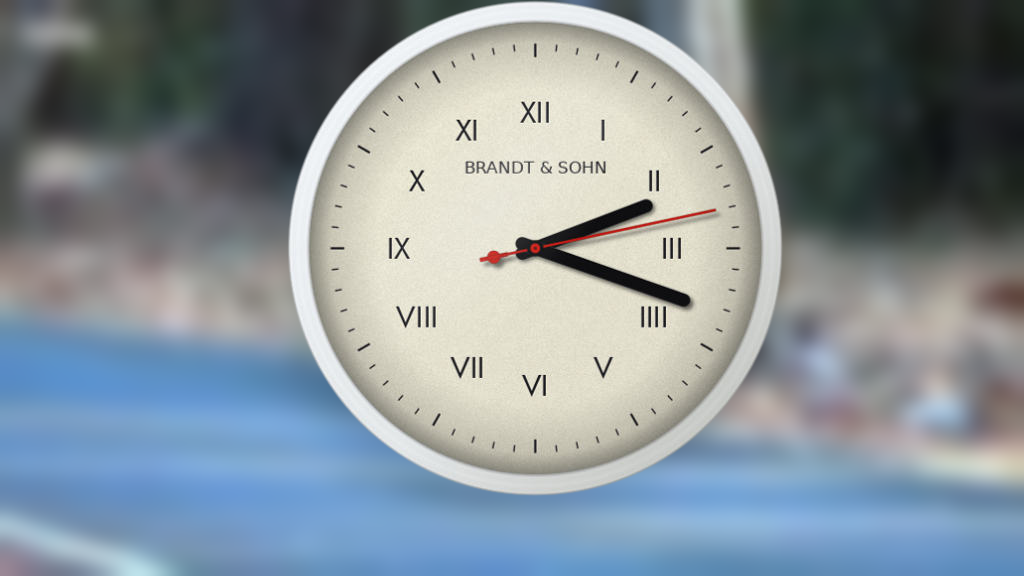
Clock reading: **2:18:13**
